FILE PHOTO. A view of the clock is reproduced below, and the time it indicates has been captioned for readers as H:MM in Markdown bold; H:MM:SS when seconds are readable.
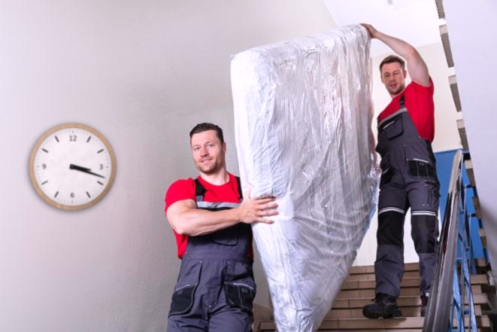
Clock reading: **3:18**
